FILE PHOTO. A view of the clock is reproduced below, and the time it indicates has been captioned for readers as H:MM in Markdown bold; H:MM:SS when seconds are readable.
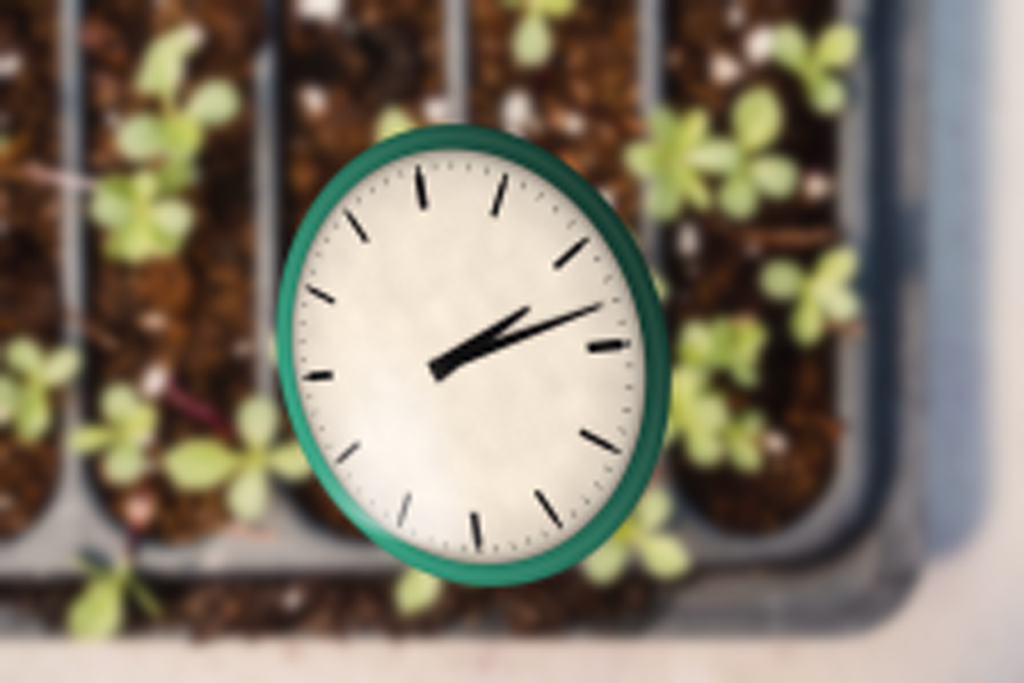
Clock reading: **2:13**
